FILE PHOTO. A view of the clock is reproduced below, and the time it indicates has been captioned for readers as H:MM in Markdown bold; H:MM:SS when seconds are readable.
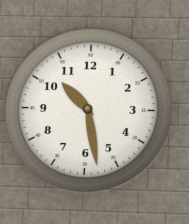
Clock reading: **10:28**
